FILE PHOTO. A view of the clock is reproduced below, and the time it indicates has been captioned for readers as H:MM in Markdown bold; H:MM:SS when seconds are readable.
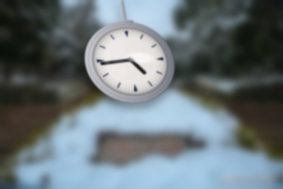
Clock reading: **4:44**
